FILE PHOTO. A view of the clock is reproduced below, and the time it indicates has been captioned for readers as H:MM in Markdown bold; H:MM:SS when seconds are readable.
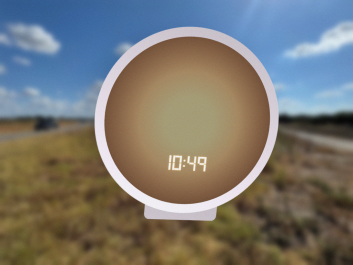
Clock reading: **10:49**
